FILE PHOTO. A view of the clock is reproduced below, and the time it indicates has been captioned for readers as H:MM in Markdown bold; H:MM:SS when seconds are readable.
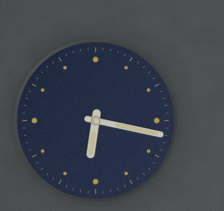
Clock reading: **6:17**
